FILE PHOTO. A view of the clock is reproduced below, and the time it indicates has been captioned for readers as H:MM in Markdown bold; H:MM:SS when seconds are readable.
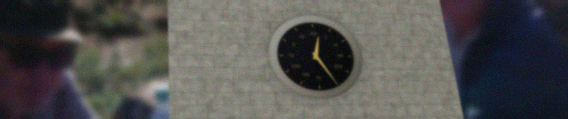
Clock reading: **12:25**
